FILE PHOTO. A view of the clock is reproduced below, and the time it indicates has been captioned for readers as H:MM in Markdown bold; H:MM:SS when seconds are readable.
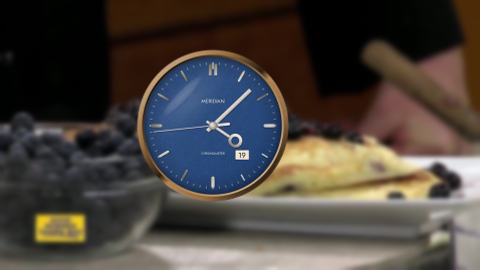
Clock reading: **4:07:44**
